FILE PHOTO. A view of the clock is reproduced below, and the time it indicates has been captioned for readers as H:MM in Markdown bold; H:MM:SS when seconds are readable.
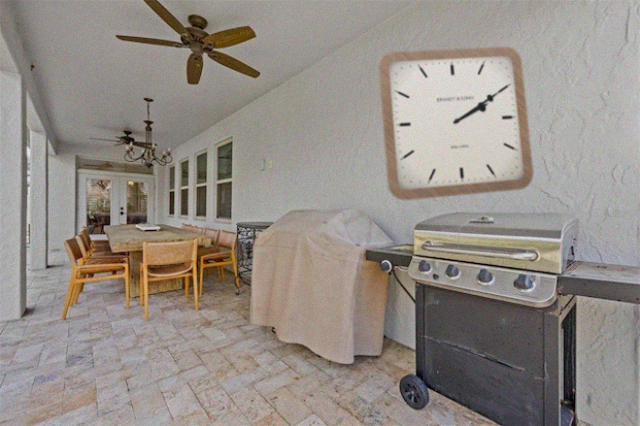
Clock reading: **2:10**
